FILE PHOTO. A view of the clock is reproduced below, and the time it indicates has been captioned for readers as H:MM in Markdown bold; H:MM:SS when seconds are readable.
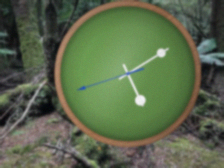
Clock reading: **5:09:42**
